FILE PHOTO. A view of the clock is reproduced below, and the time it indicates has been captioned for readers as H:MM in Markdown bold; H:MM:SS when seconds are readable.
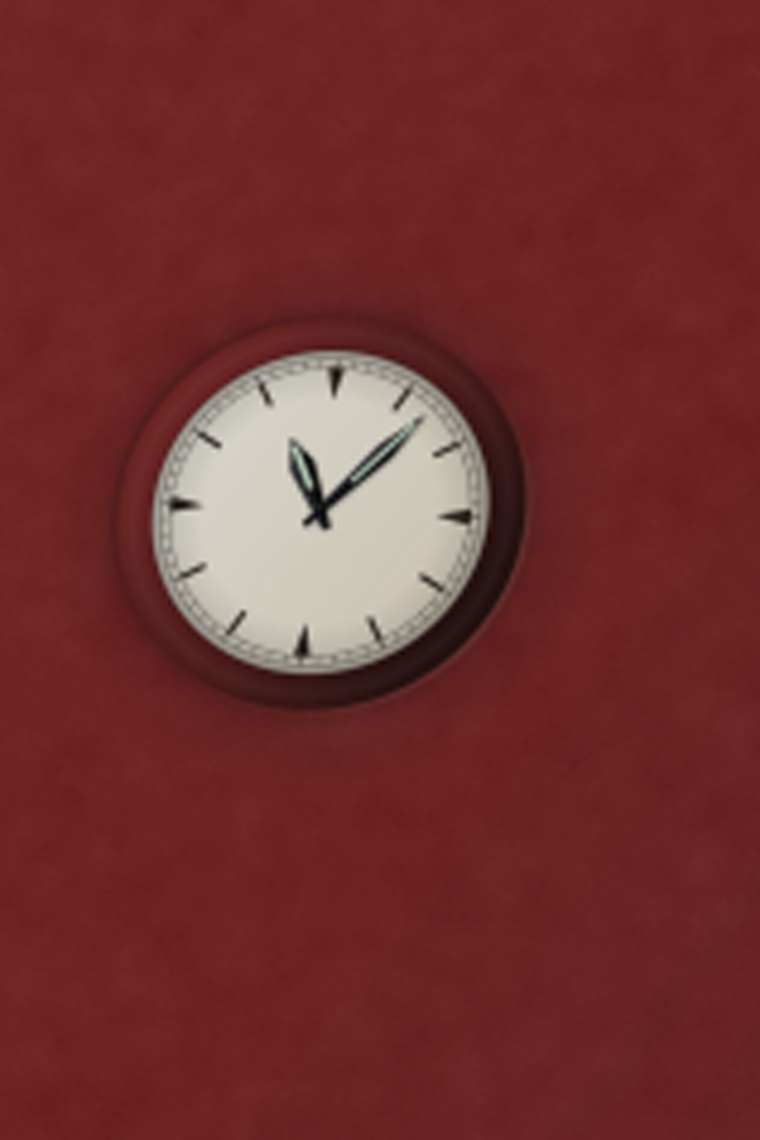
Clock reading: **11:07**
